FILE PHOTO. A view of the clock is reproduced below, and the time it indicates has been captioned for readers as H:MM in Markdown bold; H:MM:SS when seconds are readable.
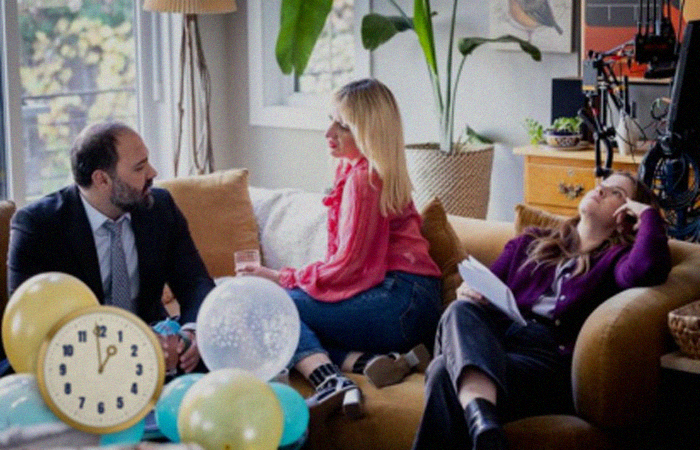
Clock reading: **12:59**
